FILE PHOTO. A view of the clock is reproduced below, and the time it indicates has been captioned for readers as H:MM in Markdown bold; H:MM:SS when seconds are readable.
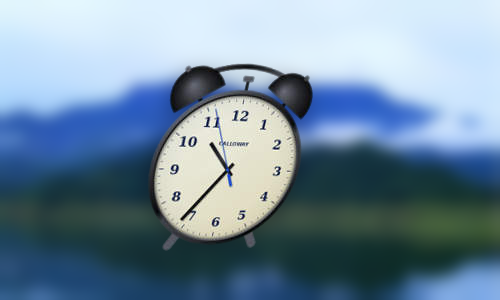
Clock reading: **10:35:56**
